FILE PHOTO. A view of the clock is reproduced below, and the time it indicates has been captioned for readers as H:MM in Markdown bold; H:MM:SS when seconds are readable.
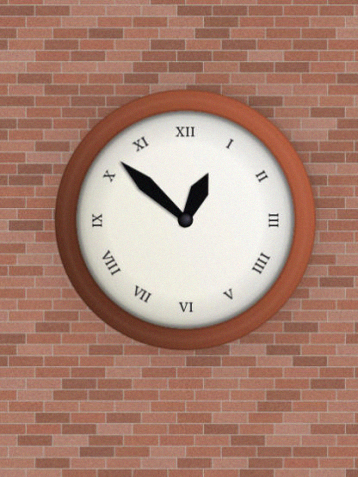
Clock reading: **12:52**
